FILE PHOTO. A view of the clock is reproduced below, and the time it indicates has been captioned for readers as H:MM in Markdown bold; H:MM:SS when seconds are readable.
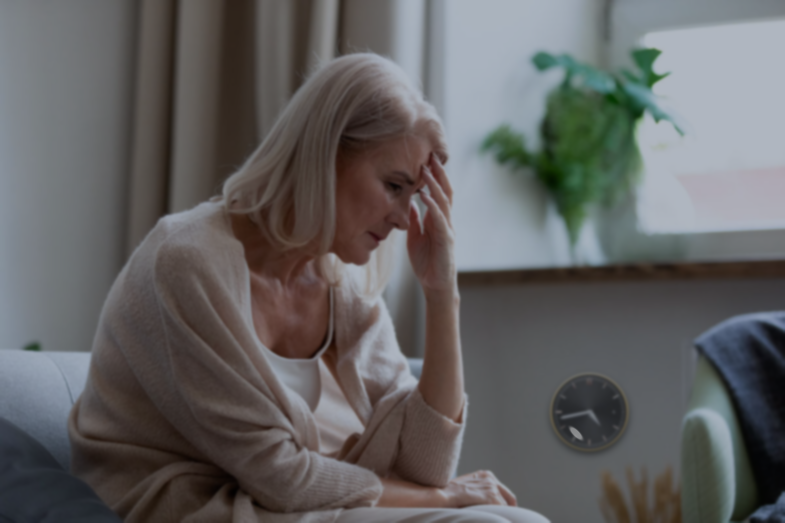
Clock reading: **4:43**
